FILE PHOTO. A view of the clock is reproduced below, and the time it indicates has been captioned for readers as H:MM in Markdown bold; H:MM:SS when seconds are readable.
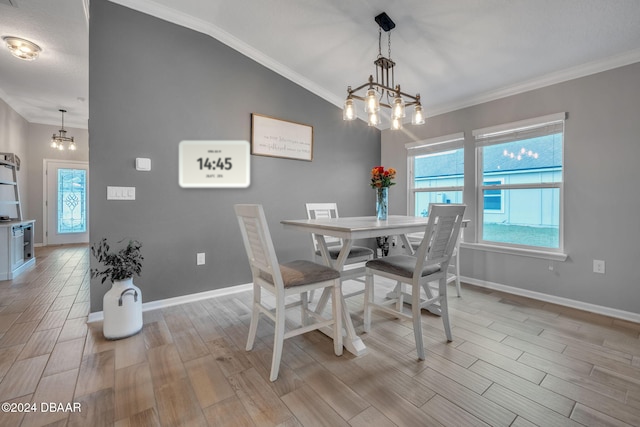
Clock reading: **14:45**
